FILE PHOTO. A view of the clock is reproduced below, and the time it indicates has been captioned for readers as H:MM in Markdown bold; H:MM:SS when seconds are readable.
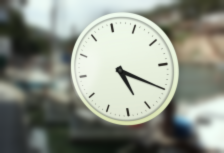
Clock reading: **5:20**
